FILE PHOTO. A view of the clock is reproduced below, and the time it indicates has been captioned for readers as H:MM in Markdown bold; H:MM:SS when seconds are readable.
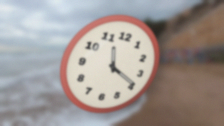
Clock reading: **11:19**
